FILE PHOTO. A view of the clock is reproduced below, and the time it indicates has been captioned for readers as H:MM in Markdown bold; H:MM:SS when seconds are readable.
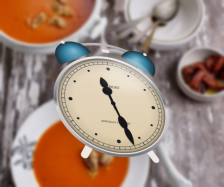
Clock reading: **11:27**
